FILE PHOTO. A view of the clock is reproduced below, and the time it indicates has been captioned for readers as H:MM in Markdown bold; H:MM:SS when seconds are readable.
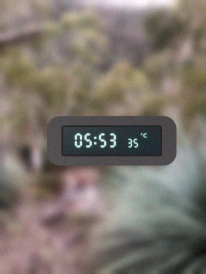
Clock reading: **5:53**
